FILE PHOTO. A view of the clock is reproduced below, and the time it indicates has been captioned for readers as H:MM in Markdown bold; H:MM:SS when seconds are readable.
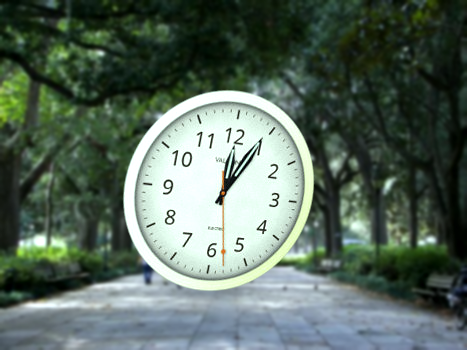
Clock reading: **12:04:28**
